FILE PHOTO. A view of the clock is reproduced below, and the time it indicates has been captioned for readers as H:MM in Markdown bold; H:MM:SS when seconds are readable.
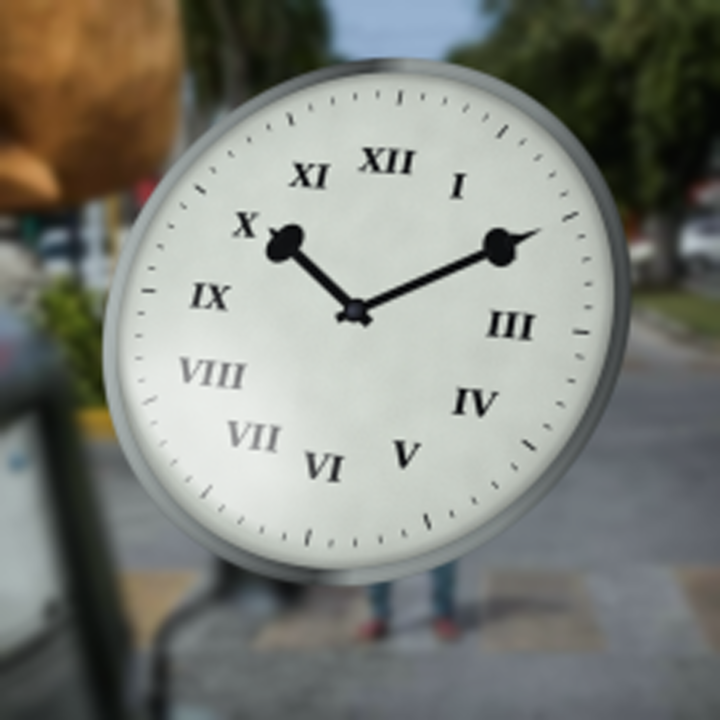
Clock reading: **10:10**
